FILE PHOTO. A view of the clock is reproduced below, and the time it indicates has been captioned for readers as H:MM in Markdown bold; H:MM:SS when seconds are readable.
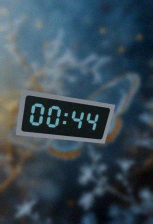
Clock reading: **0:44**
